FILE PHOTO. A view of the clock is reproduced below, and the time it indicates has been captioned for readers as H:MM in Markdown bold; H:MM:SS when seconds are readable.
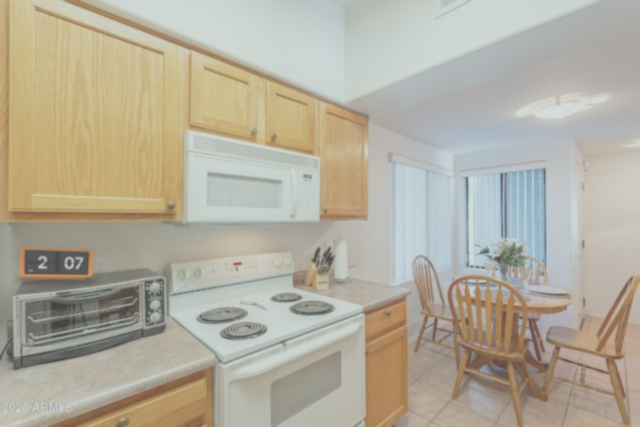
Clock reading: **2:07**
